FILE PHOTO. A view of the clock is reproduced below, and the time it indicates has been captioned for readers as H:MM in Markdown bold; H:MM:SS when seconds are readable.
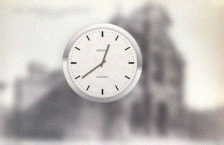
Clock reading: **12:39**
